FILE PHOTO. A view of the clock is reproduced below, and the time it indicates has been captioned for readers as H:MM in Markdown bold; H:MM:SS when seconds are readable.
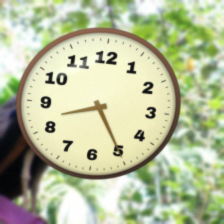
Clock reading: **8:25**
